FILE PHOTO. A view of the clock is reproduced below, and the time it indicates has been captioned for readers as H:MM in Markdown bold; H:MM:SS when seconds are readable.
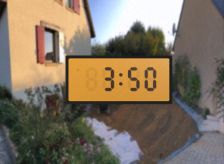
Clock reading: **3:50**
